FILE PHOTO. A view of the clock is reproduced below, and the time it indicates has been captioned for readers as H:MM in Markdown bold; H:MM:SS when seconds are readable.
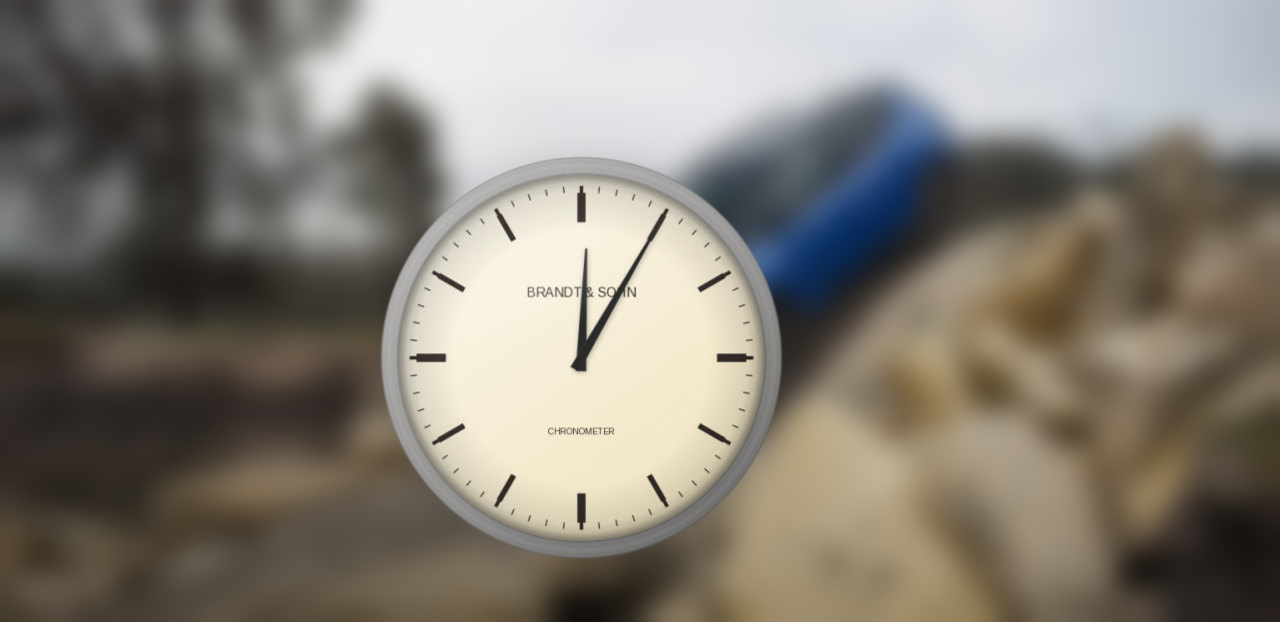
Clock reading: **12:05**
